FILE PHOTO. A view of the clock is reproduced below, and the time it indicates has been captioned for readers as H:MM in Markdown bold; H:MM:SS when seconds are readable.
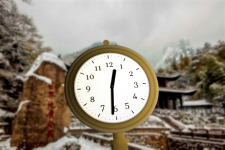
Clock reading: **12:31**
